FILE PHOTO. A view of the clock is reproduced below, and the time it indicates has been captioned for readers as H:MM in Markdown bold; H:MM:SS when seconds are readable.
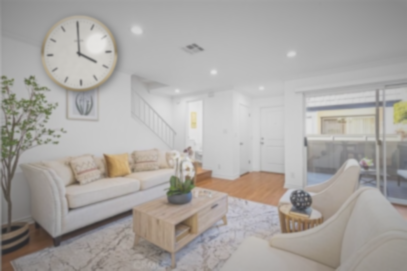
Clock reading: **4:00**
